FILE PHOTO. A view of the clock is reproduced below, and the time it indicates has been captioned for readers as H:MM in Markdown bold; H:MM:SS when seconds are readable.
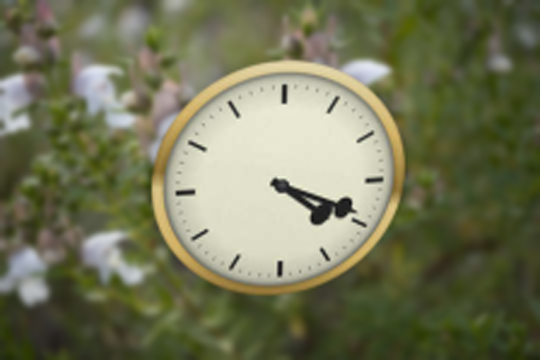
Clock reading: **4:19**
